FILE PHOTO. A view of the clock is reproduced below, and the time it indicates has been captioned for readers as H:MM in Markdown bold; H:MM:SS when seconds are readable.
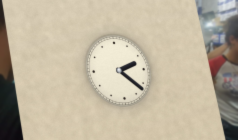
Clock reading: **2:22**
